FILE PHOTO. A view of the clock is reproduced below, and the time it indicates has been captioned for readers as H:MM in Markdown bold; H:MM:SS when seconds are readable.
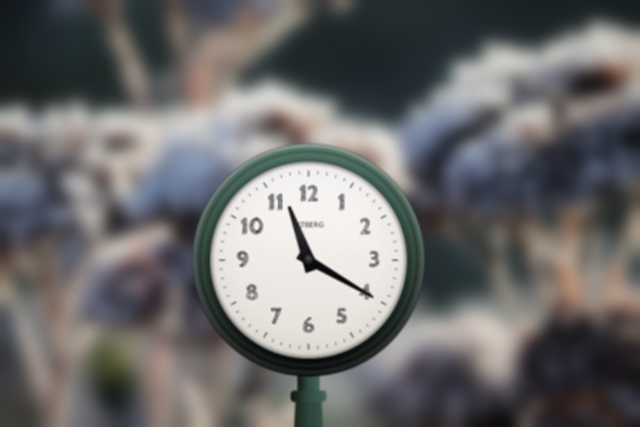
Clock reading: **11:20**
